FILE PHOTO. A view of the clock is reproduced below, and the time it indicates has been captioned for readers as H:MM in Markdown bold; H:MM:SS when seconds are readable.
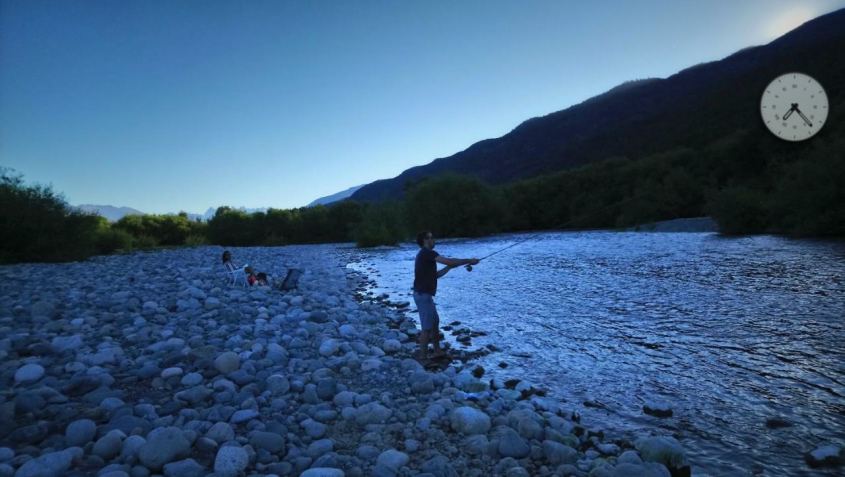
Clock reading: **7:23**
